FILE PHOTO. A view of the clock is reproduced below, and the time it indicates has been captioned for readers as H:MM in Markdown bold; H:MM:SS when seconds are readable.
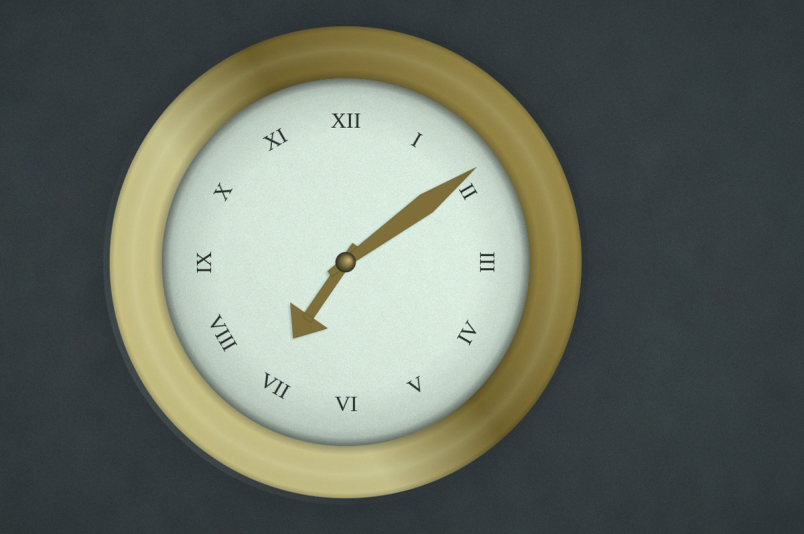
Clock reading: **7:09**
